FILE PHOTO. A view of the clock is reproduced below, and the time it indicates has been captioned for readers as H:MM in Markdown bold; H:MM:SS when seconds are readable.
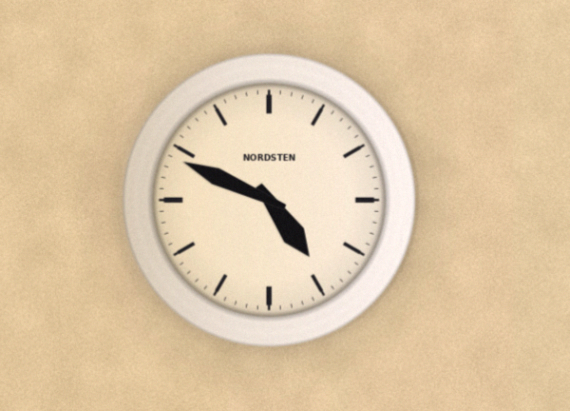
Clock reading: **4:49**
